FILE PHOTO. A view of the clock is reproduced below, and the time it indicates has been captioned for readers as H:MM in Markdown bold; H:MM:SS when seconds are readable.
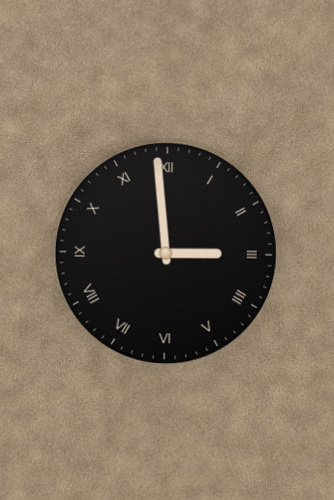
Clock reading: **2:59**
